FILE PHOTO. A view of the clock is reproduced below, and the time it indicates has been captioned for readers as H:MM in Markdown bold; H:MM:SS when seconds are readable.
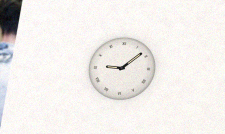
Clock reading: **9:08**
